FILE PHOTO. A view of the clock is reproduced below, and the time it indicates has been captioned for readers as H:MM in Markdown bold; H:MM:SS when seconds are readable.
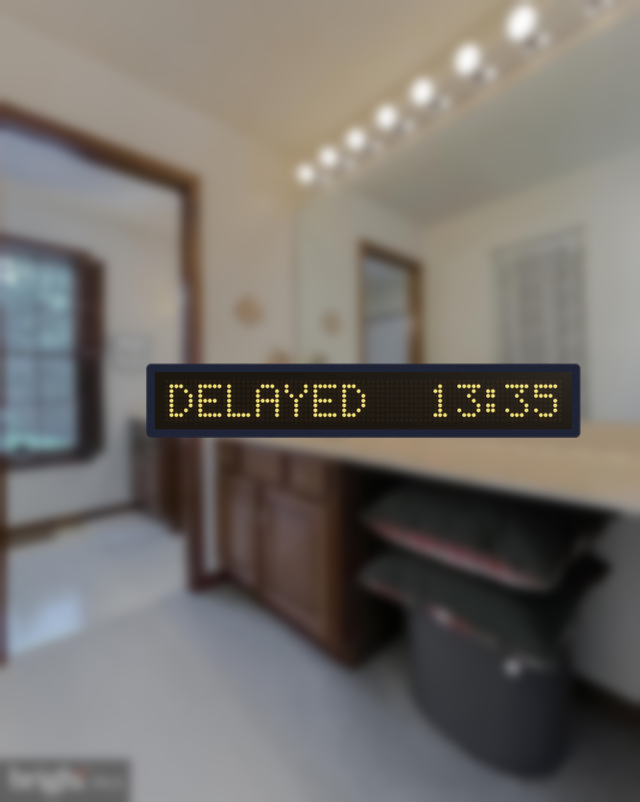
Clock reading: **13:35**
